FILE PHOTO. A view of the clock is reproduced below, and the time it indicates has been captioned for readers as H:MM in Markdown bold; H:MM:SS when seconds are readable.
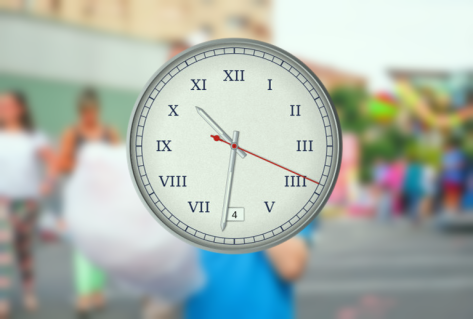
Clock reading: **10:31:19**
